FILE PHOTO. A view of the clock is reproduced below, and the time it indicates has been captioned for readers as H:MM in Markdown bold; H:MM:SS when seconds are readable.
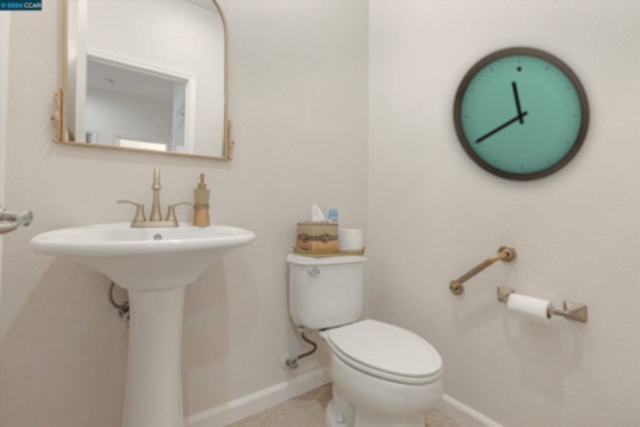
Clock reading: **11:40**
